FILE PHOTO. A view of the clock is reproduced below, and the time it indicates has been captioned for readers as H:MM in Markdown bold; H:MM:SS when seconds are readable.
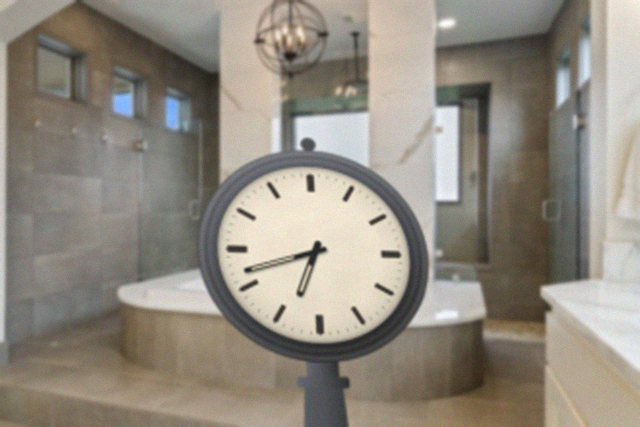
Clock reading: **6:42**
